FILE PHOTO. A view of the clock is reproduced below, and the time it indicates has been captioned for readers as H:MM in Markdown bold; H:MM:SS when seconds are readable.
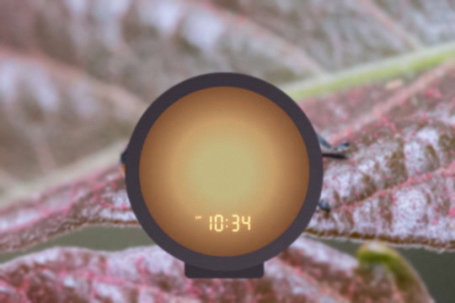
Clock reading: **10:34**
